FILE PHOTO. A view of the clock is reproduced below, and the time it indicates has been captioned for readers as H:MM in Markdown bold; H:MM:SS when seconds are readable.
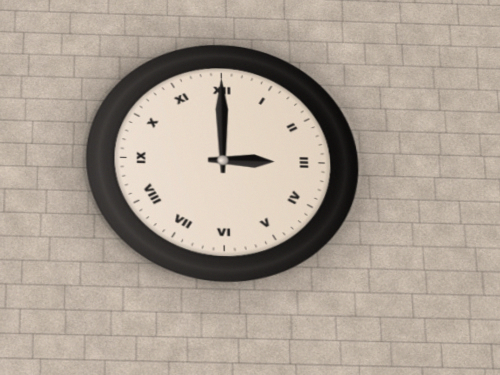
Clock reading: **3:00**
